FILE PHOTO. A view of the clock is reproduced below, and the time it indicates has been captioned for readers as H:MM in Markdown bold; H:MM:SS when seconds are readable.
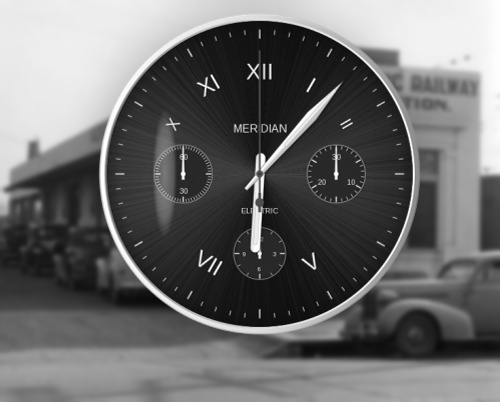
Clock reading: **6:07**
